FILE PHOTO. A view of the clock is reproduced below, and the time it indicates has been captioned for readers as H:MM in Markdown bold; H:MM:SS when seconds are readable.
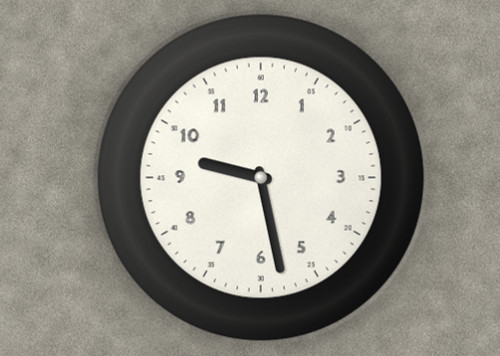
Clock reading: **9:28**
